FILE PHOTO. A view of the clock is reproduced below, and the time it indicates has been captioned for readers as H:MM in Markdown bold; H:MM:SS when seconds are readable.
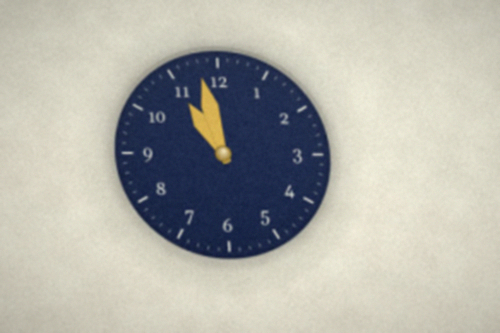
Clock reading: **10:58**
